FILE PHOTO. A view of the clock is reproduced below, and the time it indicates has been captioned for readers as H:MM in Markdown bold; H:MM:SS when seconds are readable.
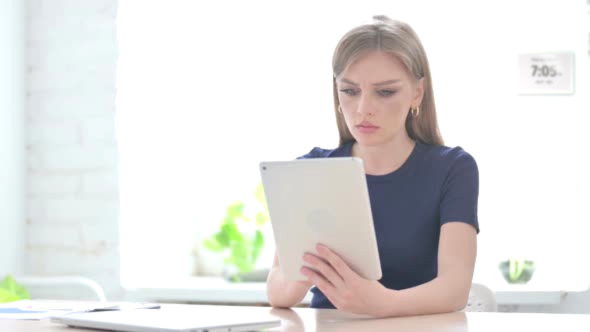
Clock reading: **7:05**
